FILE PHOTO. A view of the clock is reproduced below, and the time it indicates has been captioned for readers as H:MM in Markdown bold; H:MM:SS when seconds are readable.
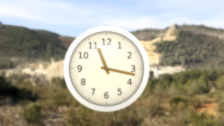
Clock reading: **11:17**
